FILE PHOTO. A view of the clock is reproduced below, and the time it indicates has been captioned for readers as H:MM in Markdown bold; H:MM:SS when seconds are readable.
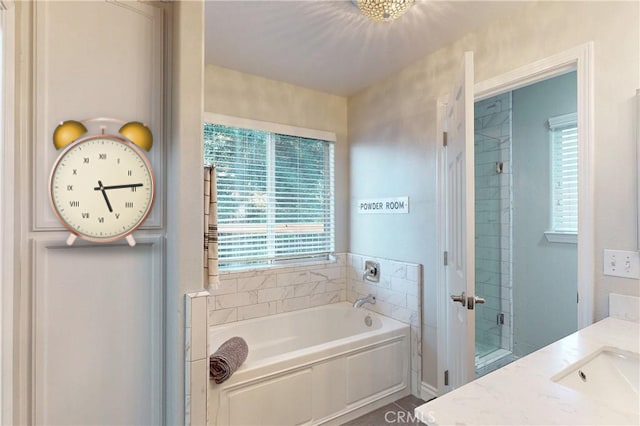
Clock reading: **5:14**
